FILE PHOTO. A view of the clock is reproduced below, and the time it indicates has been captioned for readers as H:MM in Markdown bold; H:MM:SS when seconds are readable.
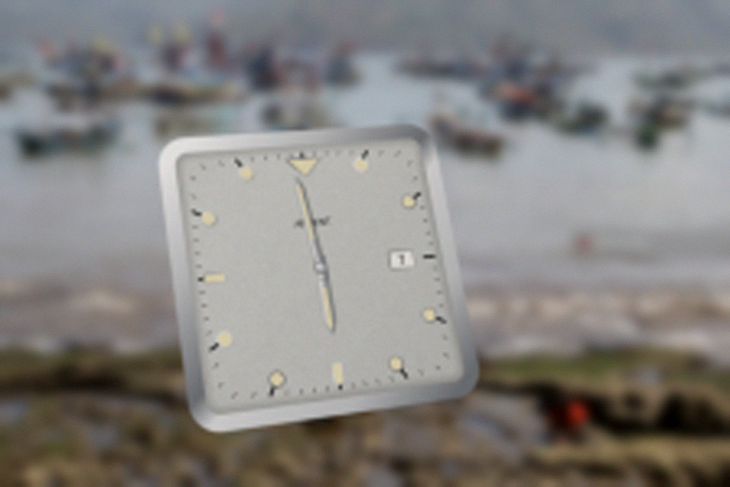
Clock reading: **5:59**
